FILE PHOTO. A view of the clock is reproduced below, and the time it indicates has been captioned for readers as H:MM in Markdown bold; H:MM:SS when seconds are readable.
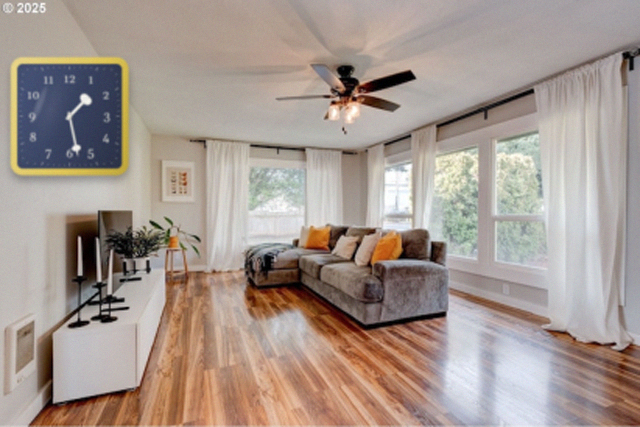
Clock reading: **1:28**
